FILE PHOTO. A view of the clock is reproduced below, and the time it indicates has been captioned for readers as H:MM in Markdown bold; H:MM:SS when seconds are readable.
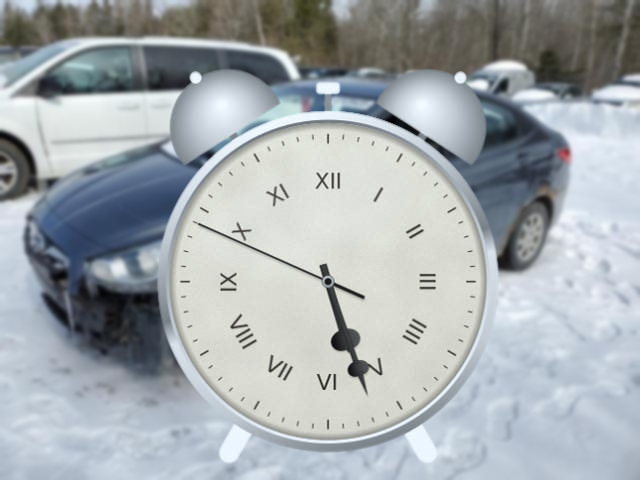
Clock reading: **5:26:49**
